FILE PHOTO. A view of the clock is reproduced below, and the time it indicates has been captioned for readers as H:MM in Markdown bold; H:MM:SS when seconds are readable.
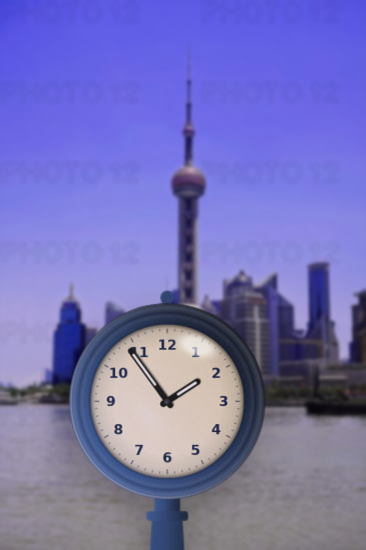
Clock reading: **1:54**
